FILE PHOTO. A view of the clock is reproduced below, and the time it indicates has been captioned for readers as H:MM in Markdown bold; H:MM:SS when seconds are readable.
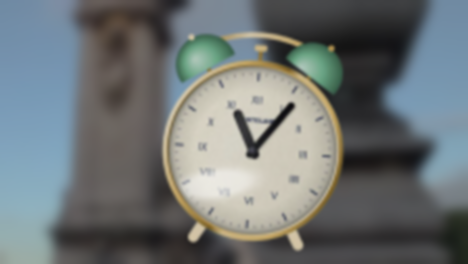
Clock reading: **11:06**
